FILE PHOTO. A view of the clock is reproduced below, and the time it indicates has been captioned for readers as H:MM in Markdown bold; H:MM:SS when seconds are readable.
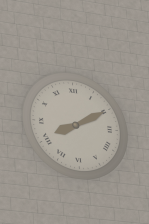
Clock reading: **8:10**
